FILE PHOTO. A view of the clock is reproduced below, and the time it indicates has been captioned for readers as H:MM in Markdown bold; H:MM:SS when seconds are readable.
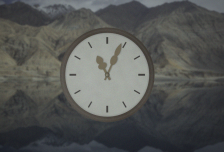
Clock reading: **11:04**
